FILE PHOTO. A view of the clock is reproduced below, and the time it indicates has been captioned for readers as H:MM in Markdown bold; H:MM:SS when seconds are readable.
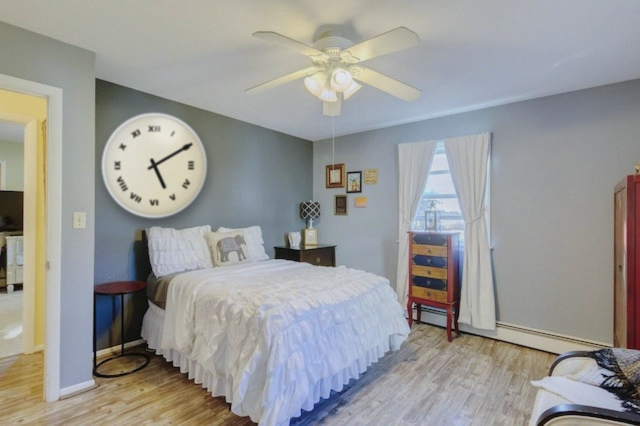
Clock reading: **5:10**
